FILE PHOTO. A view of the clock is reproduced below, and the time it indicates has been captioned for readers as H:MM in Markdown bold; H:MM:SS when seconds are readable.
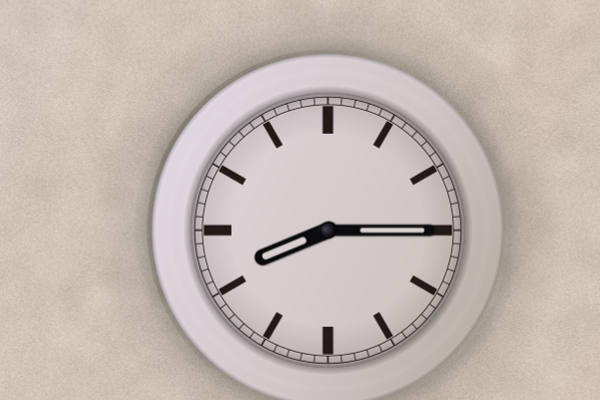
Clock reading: **8:15**
